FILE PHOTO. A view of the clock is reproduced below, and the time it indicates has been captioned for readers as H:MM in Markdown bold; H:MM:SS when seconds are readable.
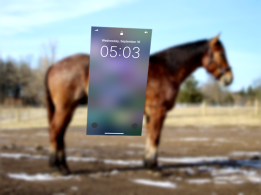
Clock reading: **5:03**
